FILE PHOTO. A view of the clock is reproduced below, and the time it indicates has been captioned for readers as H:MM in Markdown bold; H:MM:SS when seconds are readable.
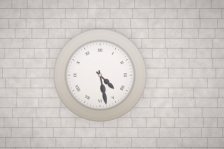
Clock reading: **4:28**
